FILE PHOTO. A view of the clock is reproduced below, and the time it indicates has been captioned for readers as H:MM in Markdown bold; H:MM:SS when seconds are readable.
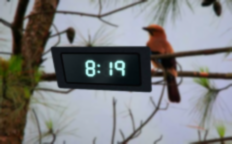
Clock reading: **8:19**
